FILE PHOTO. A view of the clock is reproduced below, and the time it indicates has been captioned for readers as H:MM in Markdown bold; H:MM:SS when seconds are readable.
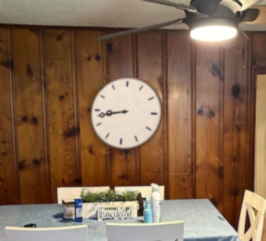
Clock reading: **8:43**
